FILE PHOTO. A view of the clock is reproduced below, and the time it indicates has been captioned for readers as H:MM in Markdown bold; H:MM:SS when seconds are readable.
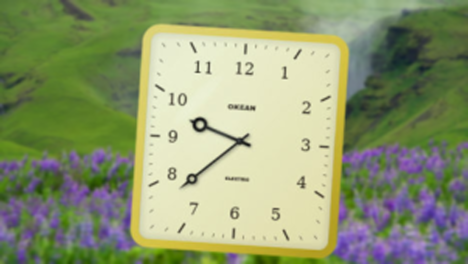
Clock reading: **9:38**
